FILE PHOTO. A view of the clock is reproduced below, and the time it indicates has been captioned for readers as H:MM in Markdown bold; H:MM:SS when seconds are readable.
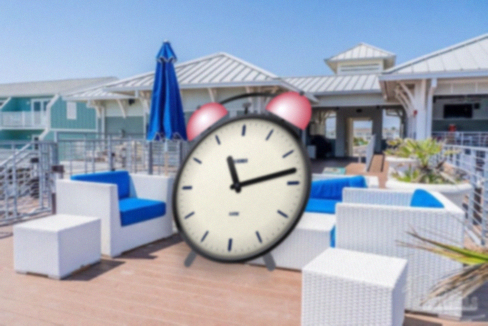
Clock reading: **11:13**
